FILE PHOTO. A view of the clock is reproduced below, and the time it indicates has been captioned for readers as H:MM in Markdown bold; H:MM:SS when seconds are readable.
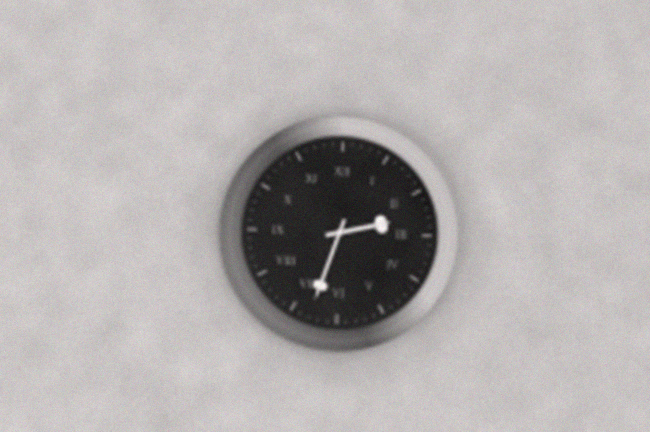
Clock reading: **2:33**
